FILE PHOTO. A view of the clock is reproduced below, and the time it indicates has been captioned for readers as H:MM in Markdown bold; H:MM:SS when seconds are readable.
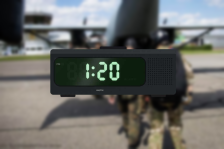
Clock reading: **1:20**
